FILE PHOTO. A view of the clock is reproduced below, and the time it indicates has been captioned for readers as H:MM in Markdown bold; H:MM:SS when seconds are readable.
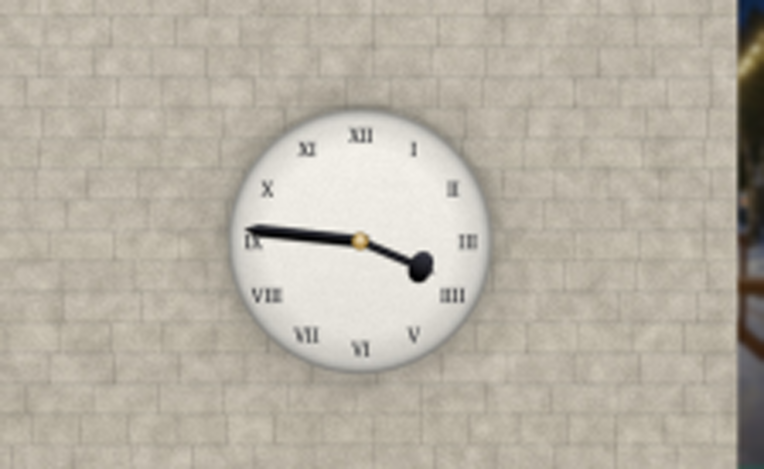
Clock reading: **3:46**
